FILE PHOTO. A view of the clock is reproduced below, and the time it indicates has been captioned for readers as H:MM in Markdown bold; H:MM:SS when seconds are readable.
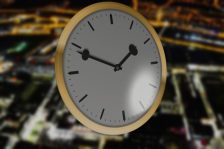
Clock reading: **1:49**
